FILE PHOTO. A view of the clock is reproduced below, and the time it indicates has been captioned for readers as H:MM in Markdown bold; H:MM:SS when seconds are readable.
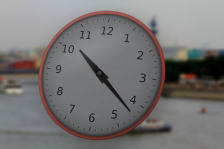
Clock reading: **10:22**
